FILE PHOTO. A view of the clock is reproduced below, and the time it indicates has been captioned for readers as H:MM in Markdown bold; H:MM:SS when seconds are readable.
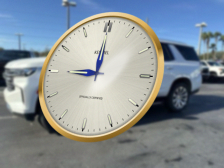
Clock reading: **9:00**
